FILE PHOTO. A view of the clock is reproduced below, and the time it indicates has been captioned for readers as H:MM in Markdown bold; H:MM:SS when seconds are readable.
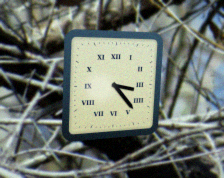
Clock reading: **3:23**
